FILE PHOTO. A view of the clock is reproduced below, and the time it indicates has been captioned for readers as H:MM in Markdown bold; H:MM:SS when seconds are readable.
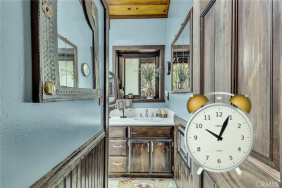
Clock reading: **10:04**
